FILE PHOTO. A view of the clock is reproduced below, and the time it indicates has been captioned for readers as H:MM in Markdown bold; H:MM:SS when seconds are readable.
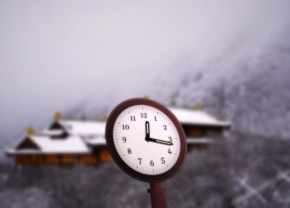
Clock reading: **12:17**
